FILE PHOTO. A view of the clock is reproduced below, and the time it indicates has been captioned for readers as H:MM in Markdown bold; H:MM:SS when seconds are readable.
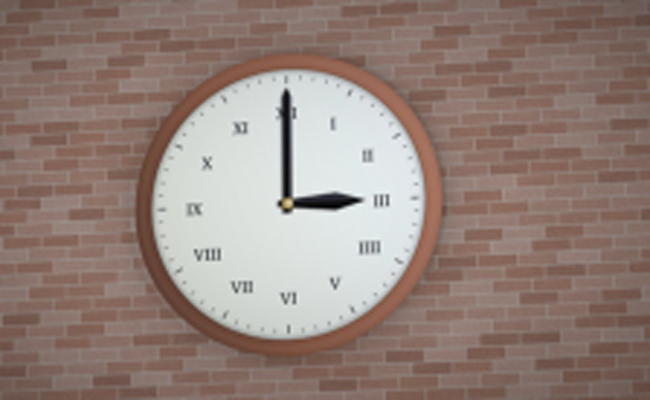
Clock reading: **3:00**
